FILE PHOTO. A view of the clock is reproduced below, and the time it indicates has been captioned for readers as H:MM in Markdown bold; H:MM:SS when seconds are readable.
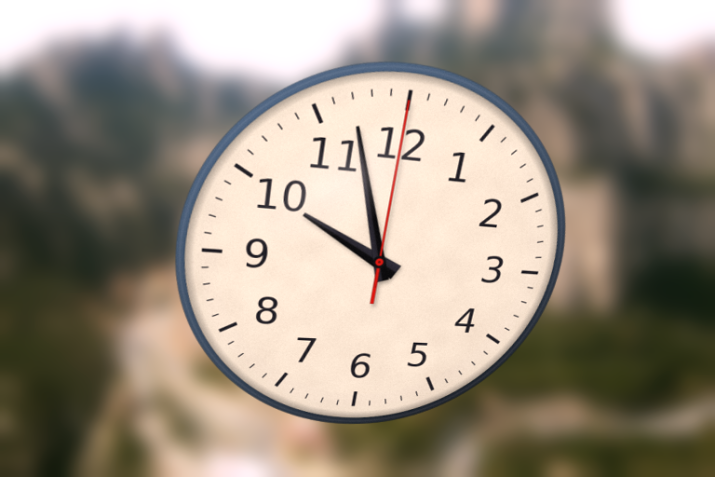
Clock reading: **9:57:00**
